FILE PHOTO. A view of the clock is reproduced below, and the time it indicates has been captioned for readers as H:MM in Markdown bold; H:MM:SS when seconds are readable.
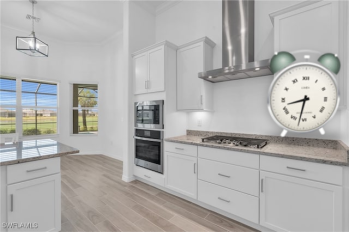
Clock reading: **8:32**
